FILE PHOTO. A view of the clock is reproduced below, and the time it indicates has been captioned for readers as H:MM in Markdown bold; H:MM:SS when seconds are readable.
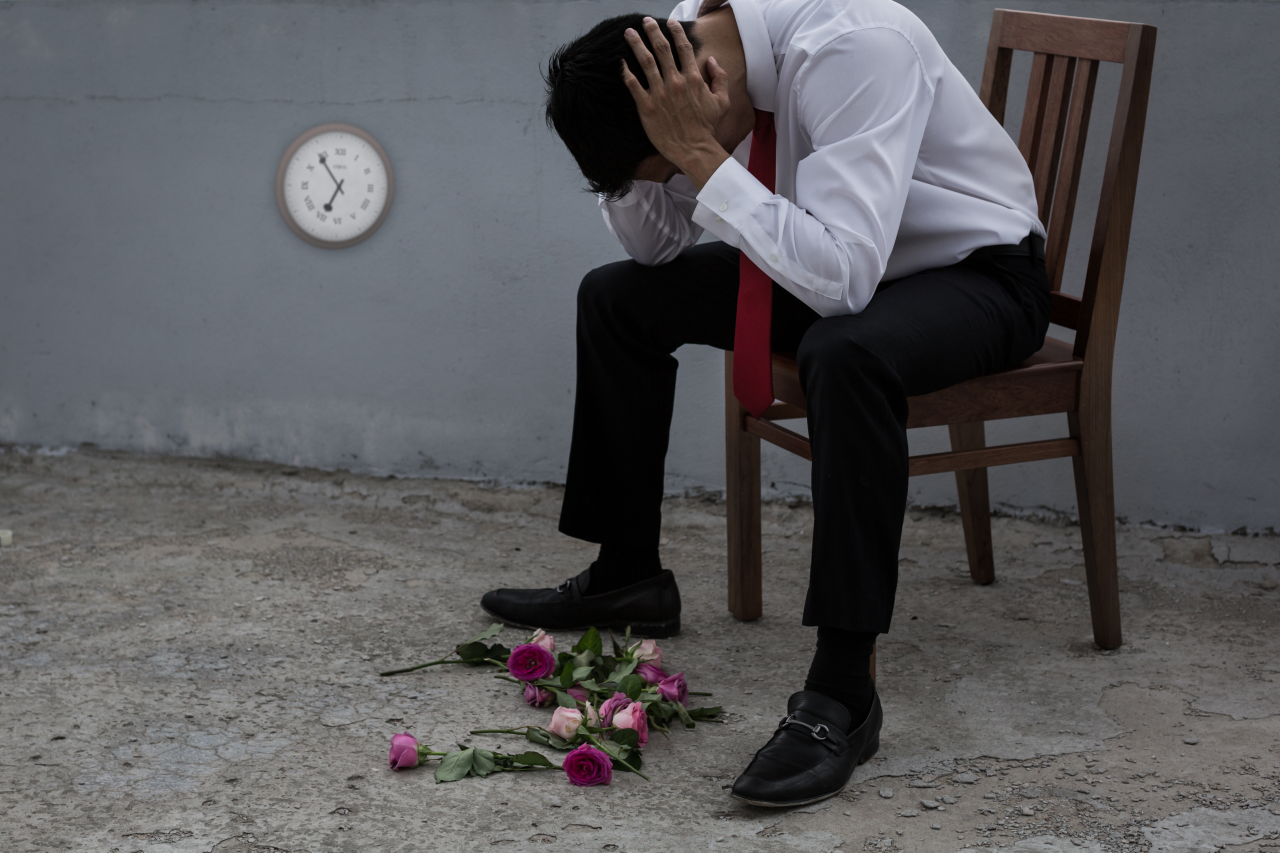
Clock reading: **6:54**
